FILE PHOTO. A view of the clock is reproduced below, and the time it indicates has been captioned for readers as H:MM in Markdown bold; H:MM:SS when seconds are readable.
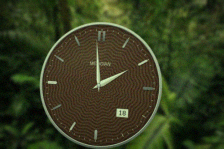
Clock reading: **1:59**
